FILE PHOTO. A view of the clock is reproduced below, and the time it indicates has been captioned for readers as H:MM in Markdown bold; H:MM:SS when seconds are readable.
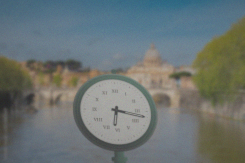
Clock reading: **6:17**
